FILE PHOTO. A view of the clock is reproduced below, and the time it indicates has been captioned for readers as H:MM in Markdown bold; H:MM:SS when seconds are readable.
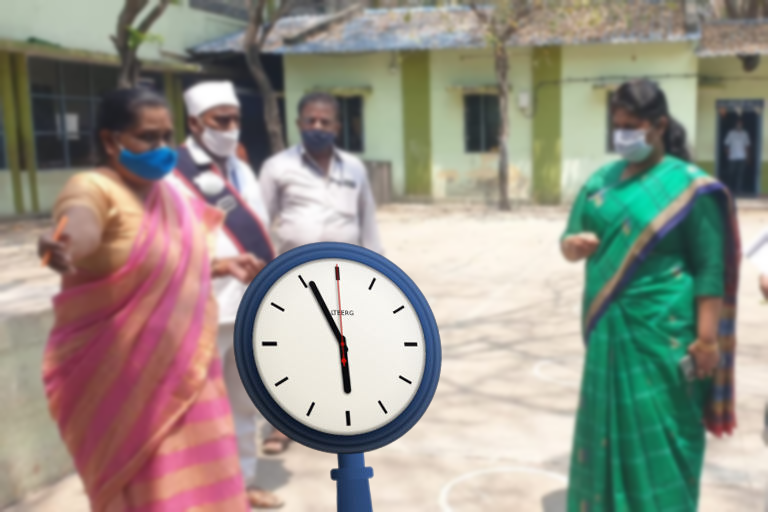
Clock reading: **5:56:00**
